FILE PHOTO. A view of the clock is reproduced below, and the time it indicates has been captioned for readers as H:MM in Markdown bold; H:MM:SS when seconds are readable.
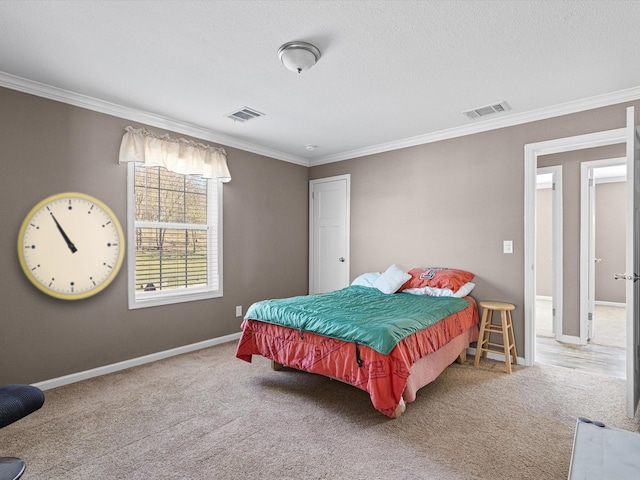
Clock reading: **10:55**
